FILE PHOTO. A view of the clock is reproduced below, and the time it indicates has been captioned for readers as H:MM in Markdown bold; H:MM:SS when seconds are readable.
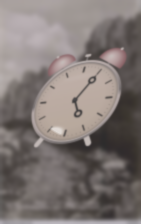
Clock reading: **5:05**
